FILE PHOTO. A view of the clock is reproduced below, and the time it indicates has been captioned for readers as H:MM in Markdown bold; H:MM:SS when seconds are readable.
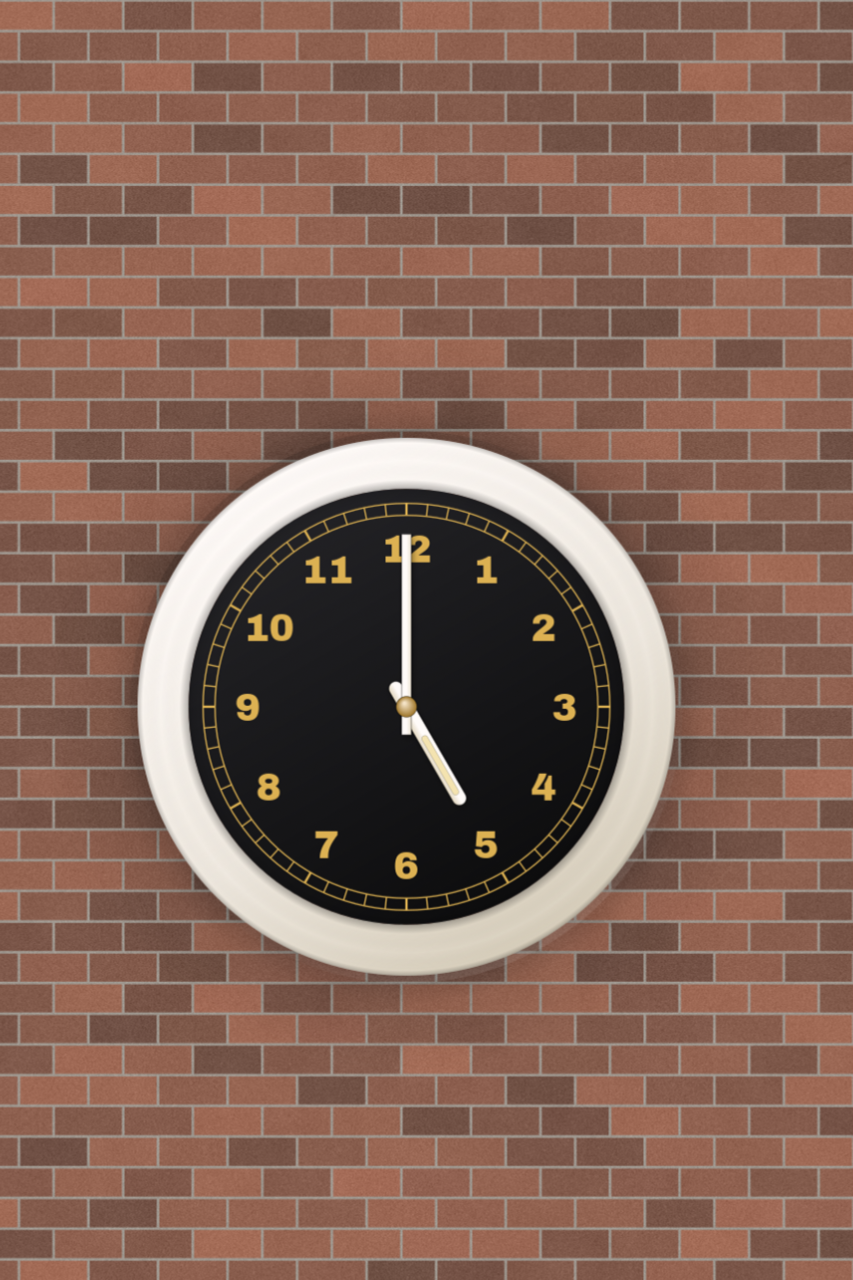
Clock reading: **5:00**
